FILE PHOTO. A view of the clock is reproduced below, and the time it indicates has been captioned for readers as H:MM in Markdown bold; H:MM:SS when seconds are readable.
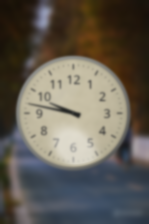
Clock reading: **9:47**
